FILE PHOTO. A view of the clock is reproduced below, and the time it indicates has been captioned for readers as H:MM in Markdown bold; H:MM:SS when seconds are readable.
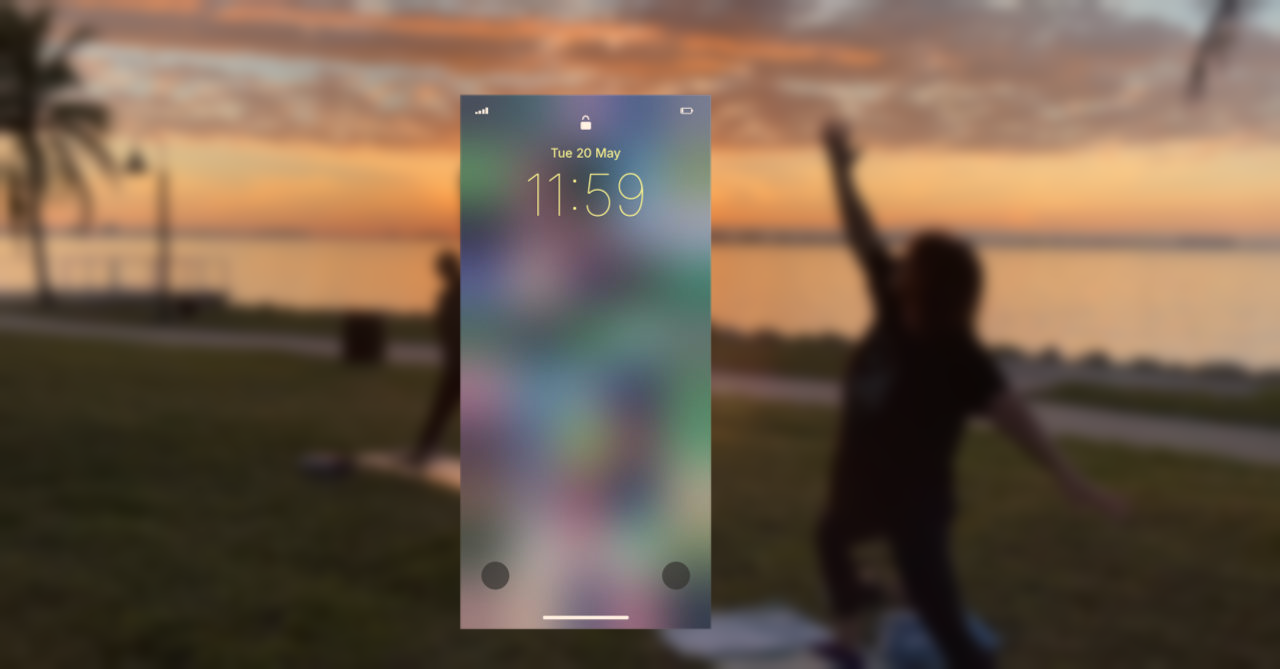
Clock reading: **11:59**
